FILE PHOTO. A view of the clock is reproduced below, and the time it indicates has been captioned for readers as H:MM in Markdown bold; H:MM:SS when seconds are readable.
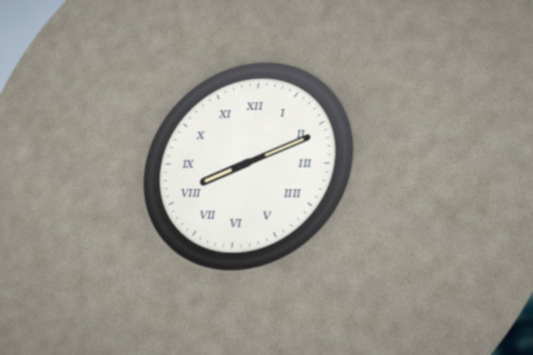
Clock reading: **8:11**
